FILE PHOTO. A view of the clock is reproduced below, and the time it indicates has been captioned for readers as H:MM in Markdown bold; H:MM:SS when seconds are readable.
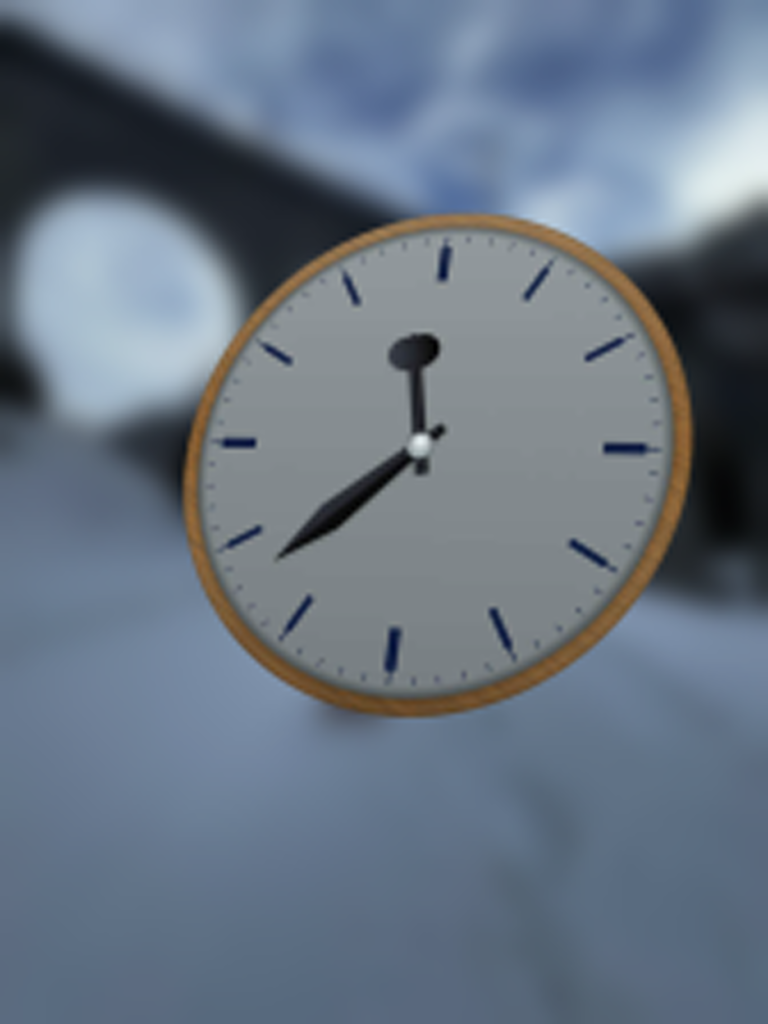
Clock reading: **11:38**
